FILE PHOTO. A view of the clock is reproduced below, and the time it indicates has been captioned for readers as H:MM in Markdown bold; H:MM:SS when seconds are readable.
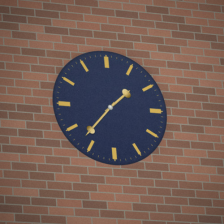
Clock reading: **1:37**
